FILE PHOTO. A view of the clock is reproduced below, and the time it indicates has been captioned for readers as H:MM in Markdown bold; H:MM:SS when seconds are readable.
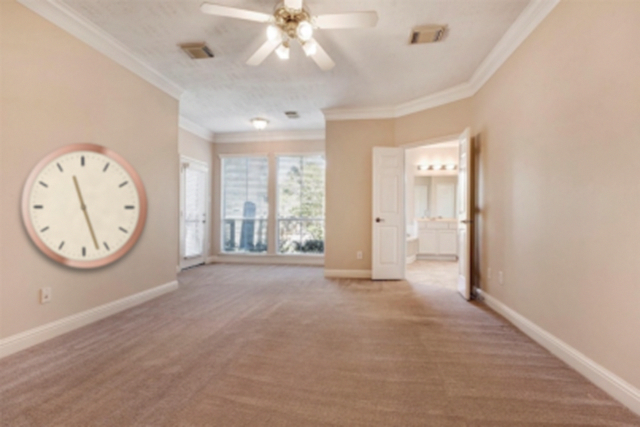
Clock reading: **11:27**
